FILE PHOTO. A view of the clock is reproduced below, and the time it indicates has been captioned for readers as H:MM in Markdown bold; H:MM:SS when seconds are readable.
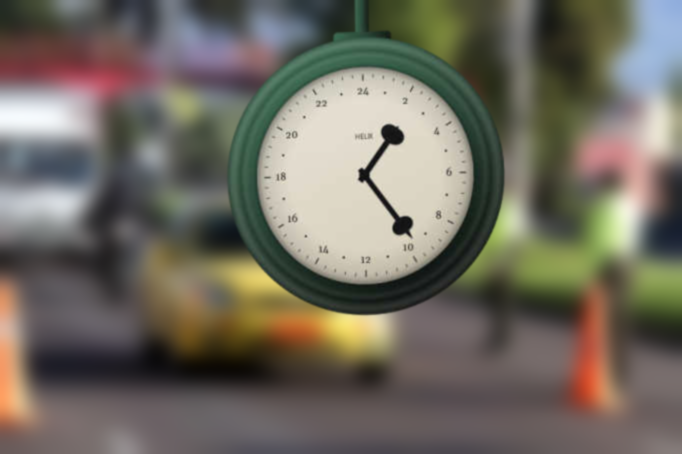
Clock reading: **2:24**
